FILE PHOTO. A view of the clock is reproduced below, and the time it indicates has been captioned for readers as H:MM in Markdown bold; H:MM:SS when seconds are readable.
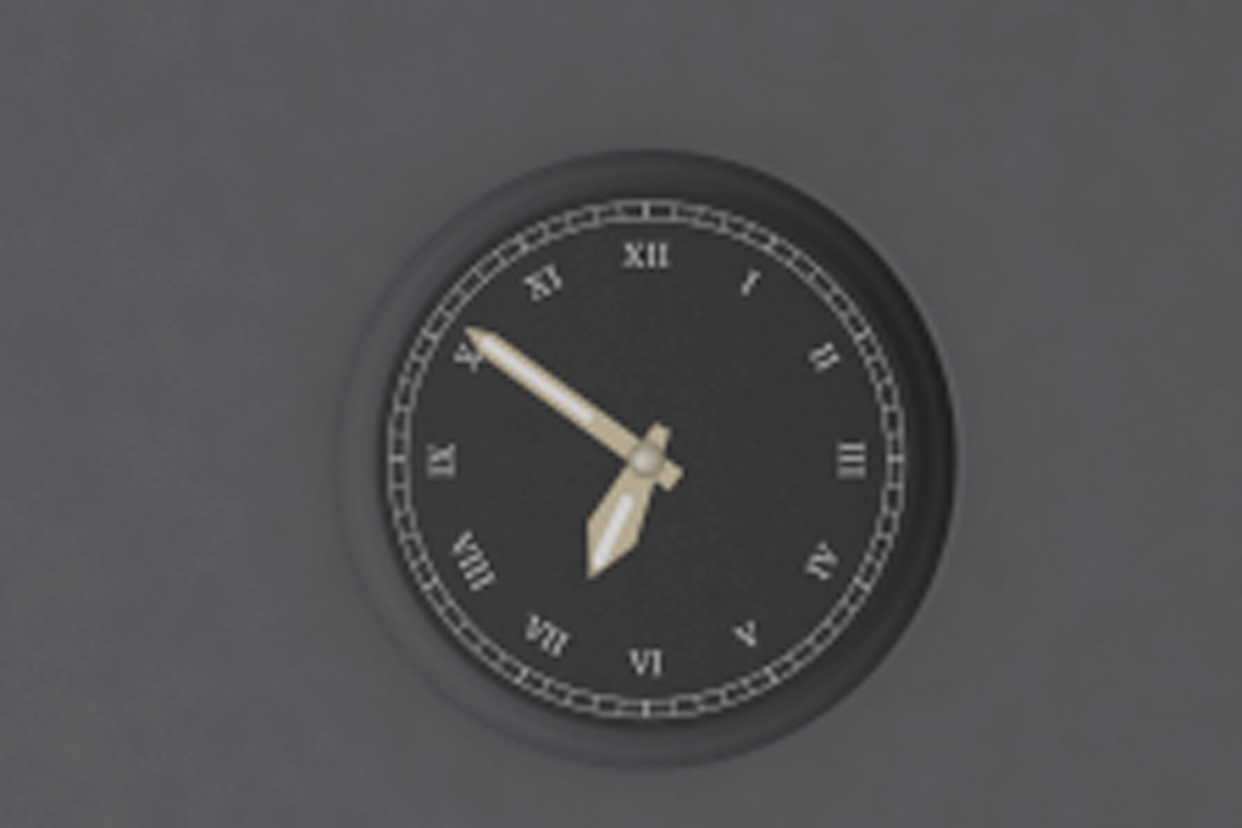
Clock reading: **6:51**
